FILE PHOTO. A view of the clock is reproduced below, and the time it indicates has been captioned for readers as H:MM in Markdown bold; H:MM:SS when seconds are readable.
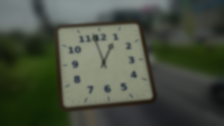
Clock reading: **12:58**
